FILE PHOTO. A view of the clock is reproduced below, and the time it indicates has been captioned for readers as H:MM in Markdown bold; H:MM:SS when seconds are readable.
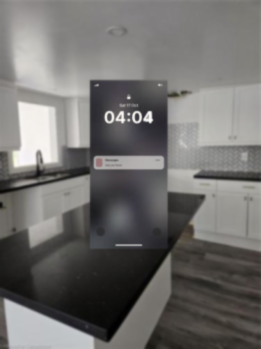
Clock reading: **4:04**
